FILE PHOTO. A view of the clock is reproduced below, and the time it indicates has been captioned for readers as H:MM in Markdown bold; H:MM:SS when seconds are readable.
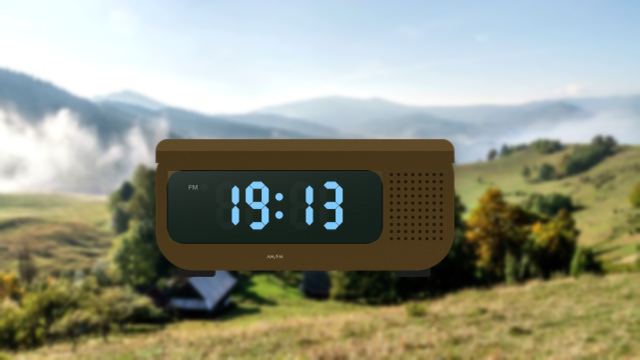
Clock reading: **19:13**
